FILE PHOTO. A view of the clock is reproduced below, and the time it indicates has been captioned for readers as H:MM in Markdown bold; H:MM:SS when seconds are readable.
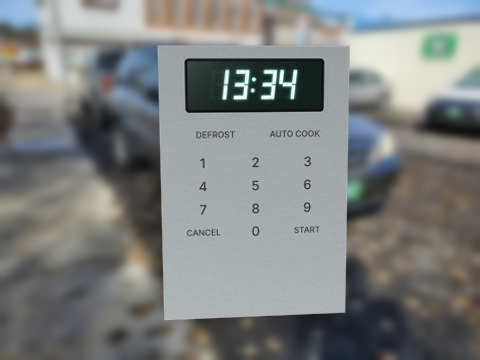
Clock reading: **13:34**
